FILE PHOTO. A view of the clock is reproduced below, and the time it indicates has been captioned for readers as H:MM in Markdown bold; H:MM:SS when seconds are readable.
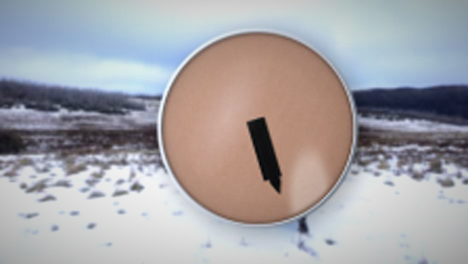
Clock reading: **5:27**
